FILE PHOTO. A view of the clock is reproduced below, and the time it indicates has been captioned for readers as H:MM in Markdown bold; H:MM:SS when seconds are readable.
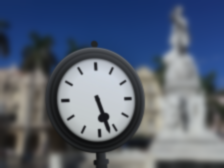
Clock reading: **5:27**
